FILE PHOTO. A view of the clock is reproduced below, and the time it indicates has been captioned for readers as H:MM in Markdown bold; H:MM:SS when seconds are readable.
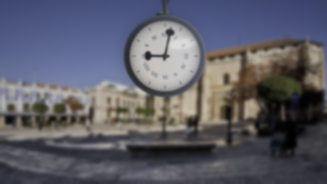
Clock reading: **9:02**
